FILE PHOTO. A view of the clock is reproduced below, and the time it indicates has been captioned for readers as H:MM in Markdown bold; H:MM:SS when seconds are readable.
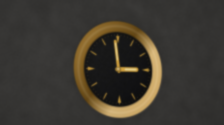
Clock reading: **2:59**
